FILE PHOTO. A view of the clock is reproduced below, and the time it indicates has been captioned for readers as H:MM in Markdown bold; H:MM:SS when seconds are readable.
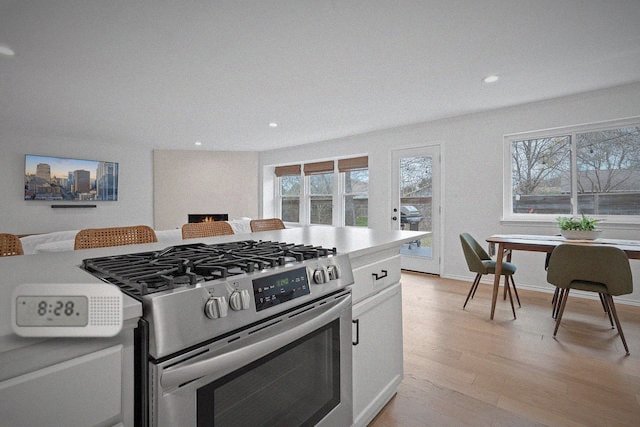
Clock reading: **8:28**
